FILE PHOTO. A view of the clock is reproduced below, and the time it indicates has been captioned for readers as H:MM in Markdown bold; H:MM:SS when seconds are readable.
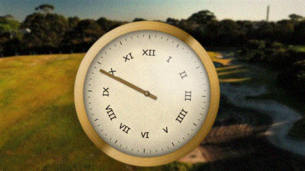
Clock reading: **9:49**
